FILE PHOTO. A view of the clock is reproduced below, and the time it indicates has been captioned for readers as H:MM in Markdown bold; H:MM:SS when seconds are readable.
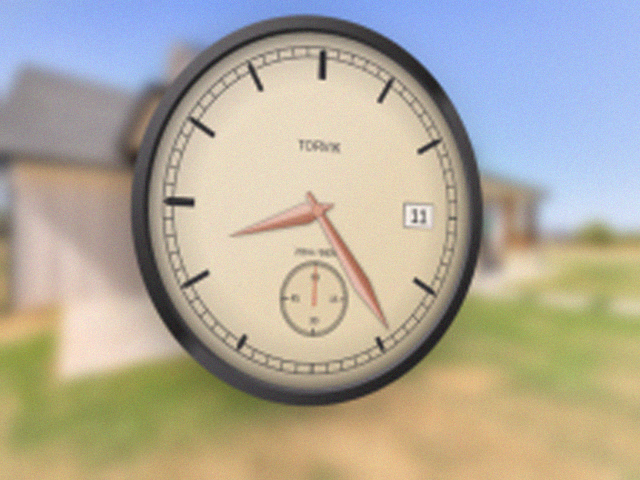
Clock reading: **8:24**
